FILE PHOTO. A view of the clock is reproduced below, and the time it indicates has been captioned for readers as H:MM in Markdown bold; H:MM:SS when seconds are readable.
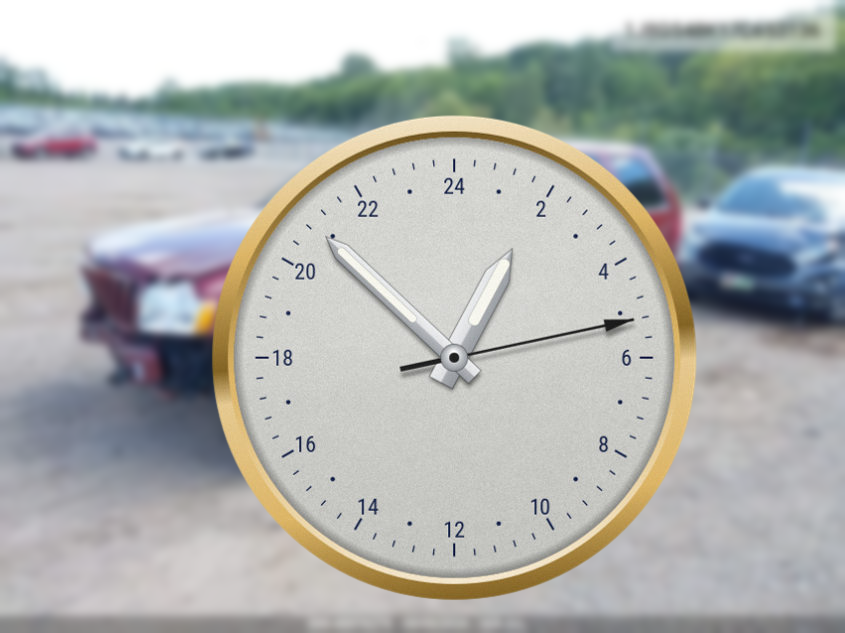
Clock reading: **1:52:13**
